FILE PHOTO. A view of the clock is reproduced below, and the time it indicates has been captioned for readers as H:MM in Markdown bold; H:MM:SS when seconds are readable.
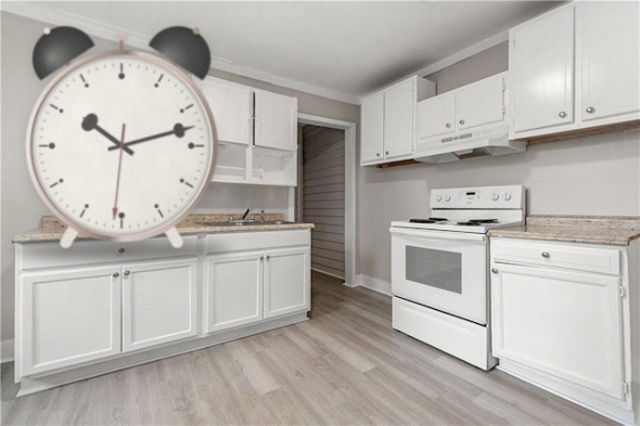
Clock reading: **10:12:31**
